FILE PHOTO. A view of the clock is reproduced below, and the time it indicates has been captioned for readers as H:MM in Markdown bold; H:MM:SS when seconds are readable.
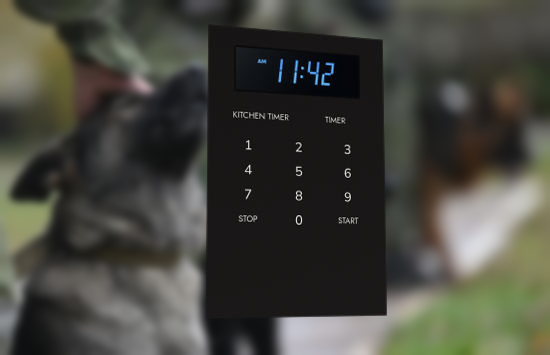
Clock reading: **11:42**
